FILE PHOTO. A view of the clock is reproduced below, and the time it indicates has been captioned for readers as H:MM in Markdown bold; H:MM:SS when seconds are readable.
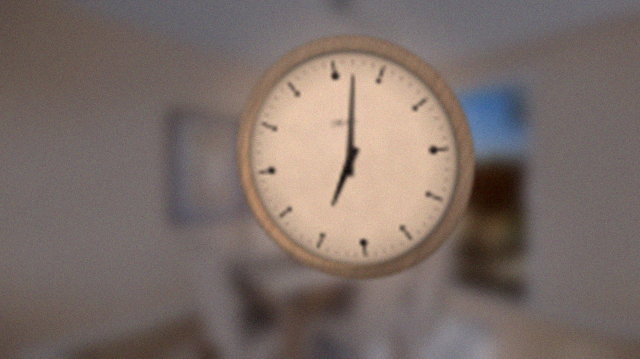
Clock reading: **7:02**
